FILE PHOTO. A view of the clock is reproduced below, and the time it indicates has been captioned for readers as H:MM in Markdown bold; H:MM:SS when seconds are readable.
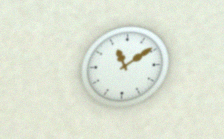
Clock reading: **11:09**
